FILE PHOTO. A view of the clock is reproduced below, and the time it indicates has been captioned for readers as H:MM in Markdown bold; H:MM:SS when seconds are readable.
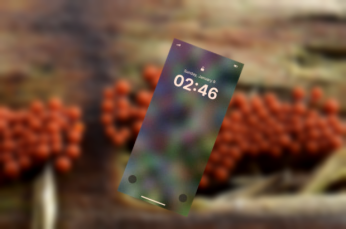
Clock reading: **2:46**
